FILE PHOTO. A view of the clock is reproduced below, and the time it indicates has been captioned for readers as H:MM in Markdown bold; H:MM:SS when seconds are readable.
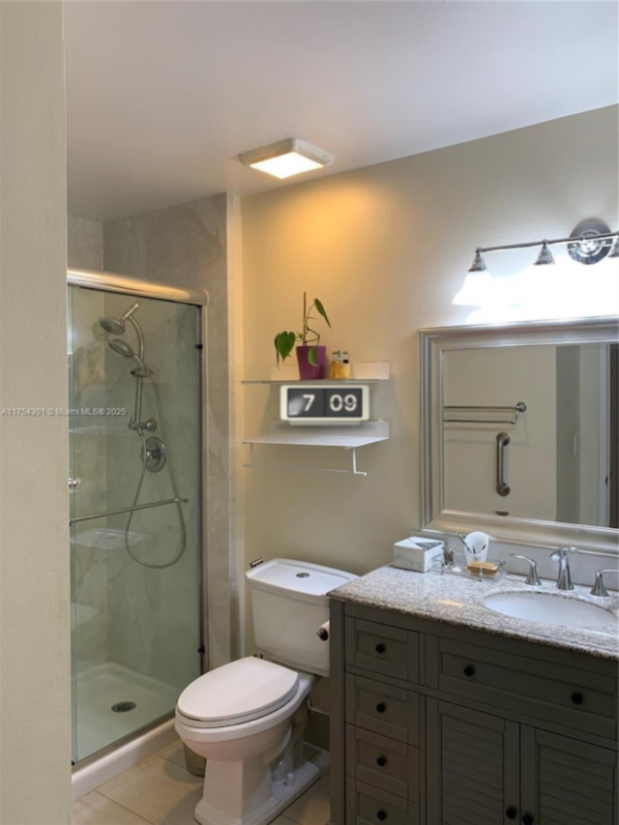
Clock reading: **7:09**
